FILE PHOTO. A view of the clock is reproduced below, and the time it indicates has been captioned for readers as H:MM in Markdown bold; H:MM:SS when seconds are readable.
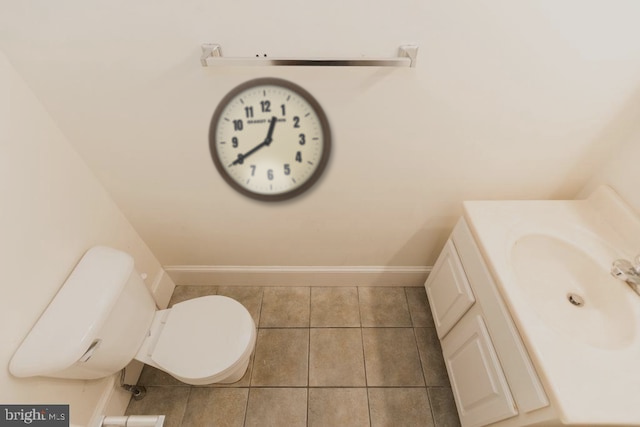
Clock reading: **12:40**
